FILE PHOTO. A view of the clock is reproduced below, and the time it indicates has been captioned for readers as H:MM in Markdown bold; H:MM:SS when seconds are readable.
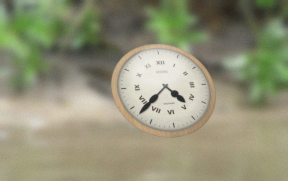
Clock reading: **4:38**
